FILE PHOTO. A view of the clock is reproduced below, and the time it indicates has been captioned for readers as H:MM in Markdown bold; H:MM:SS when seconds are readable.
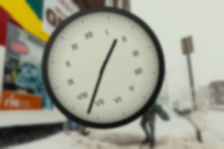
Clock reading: **1:37**
